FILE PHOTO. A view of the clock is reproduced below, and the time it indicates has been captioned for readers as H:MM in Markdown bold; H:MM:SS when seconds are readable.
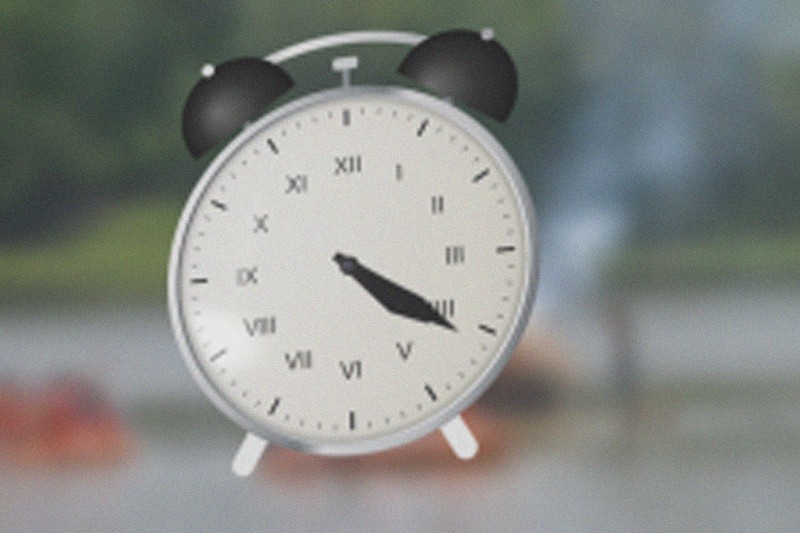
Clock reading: **4:21**
